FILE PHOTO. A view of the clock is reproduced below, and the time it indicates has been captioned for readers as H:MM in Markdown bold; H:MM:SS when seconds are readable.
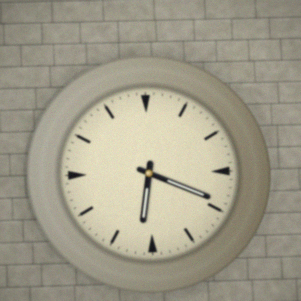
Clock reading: **6:19**
